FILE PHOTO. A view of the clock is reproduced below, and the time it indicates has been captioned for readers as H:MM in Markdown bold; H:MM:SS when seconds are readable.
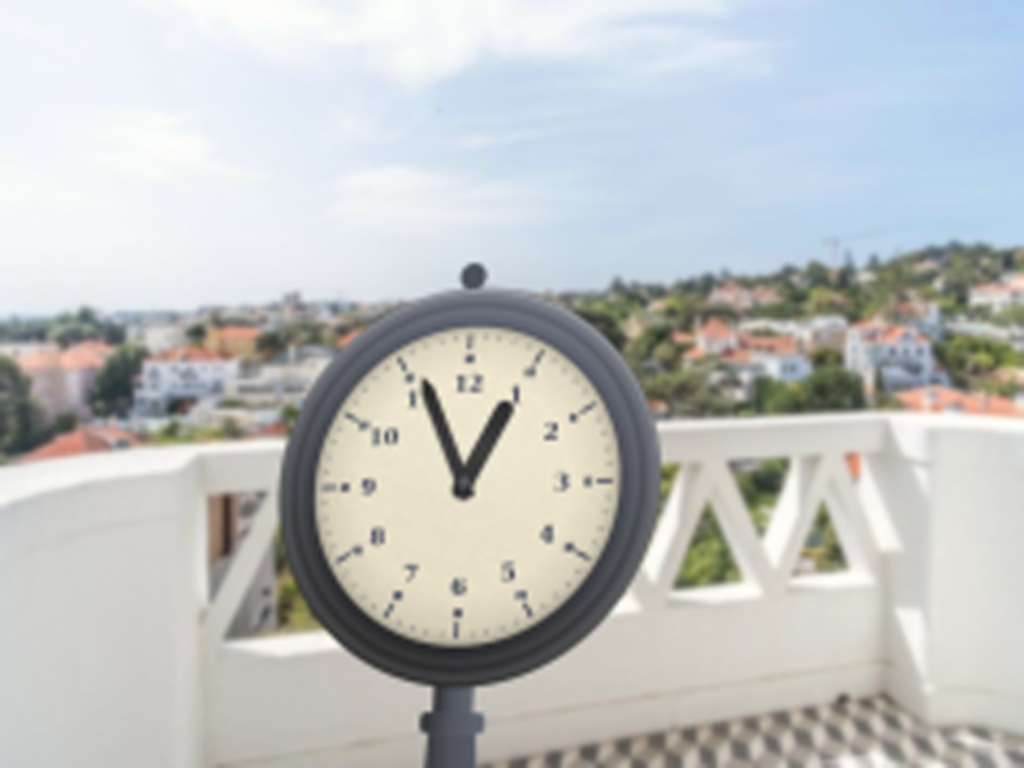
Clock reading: **12:56**
